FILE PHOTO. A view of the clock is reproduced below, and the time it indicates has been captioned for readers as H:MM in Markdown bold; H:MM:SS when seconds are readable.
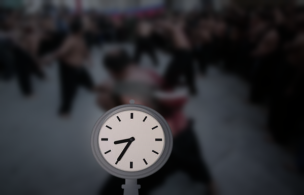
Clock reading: **8:35**
